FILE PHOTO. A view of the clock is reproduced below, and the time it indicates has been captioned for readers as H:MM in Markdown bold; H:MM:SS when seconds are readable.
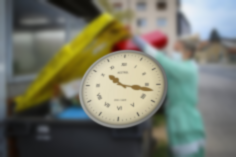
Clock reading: **10:17**
